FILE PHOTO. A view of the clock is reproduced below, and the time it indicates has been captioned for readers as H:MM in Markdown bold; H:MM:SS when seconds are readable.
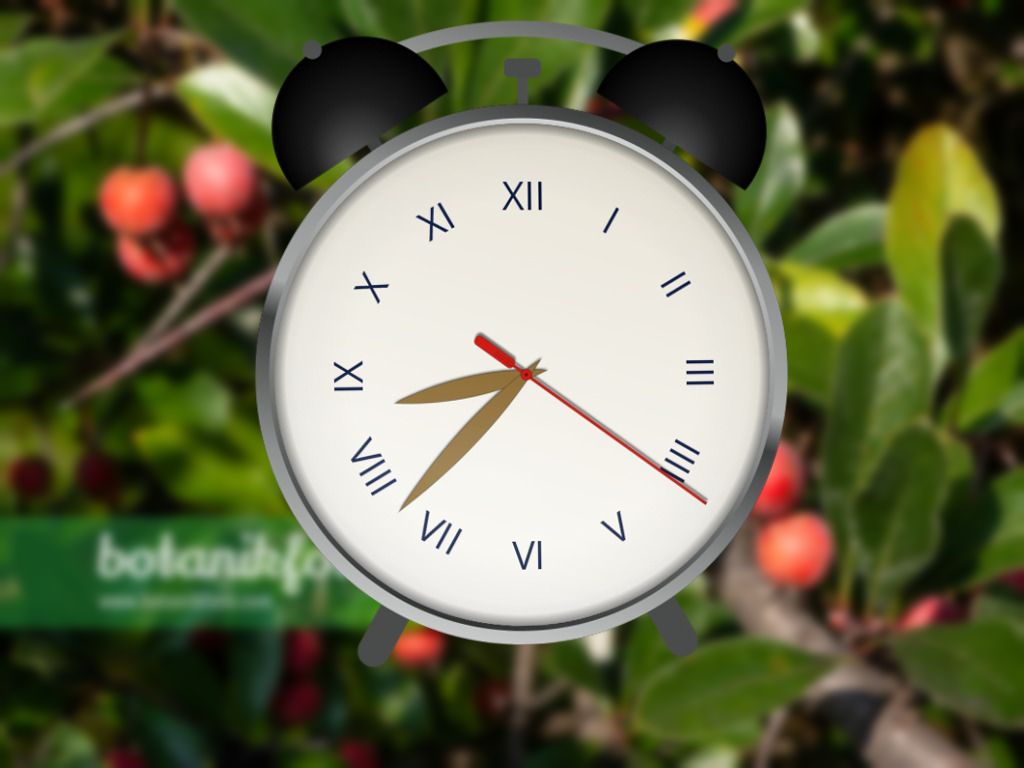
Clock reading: **8:37:21**
